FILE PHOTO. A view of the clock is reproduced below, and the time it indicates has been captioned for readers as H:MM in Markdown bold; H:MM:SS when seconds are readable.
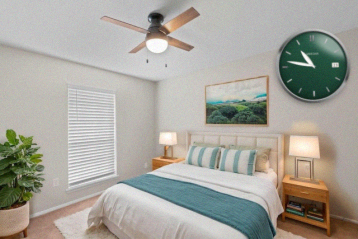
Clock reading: **10:47**
